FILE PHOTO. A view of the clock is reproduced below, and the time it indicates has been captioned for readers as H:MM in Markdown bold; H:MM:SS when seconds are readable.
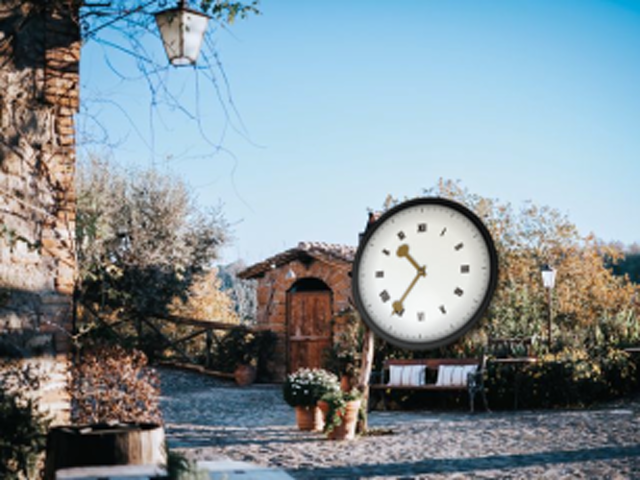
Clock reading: **10:36**
